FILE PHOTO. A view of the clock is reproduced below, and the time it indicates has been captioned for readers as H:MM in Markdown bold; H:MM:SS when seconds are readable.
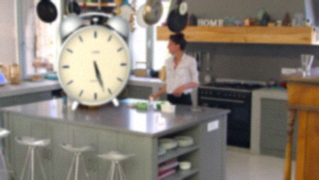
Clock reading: **5:27**
